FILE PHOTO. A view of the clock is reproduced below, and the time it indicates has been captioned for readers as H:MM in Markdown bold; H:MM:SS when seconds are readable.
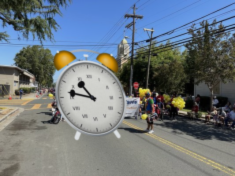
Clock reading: **10:47**
